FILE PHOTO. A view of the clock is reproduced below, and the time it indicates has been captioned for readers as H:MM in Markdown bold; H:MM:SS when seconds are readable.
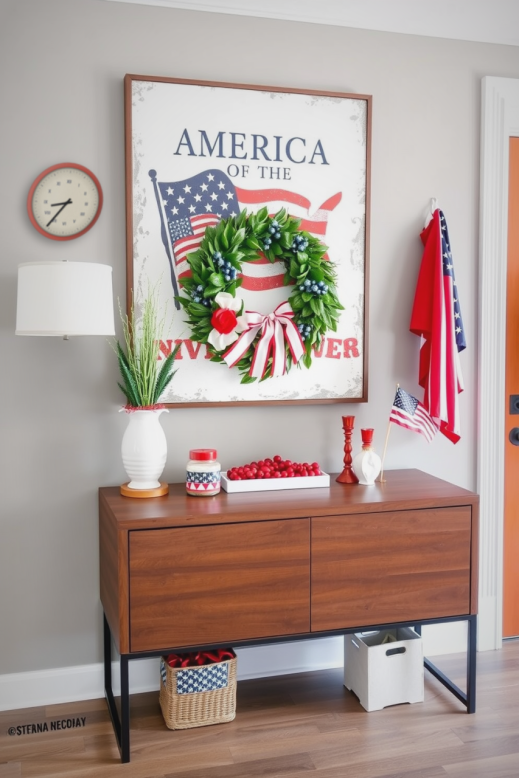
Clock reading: **8:36**
